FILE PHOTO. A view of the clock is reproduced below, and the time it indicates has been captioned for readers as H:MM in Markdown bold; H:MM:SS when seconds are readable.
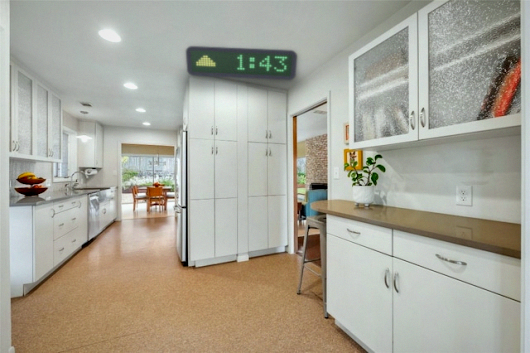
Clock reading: **1:43**
